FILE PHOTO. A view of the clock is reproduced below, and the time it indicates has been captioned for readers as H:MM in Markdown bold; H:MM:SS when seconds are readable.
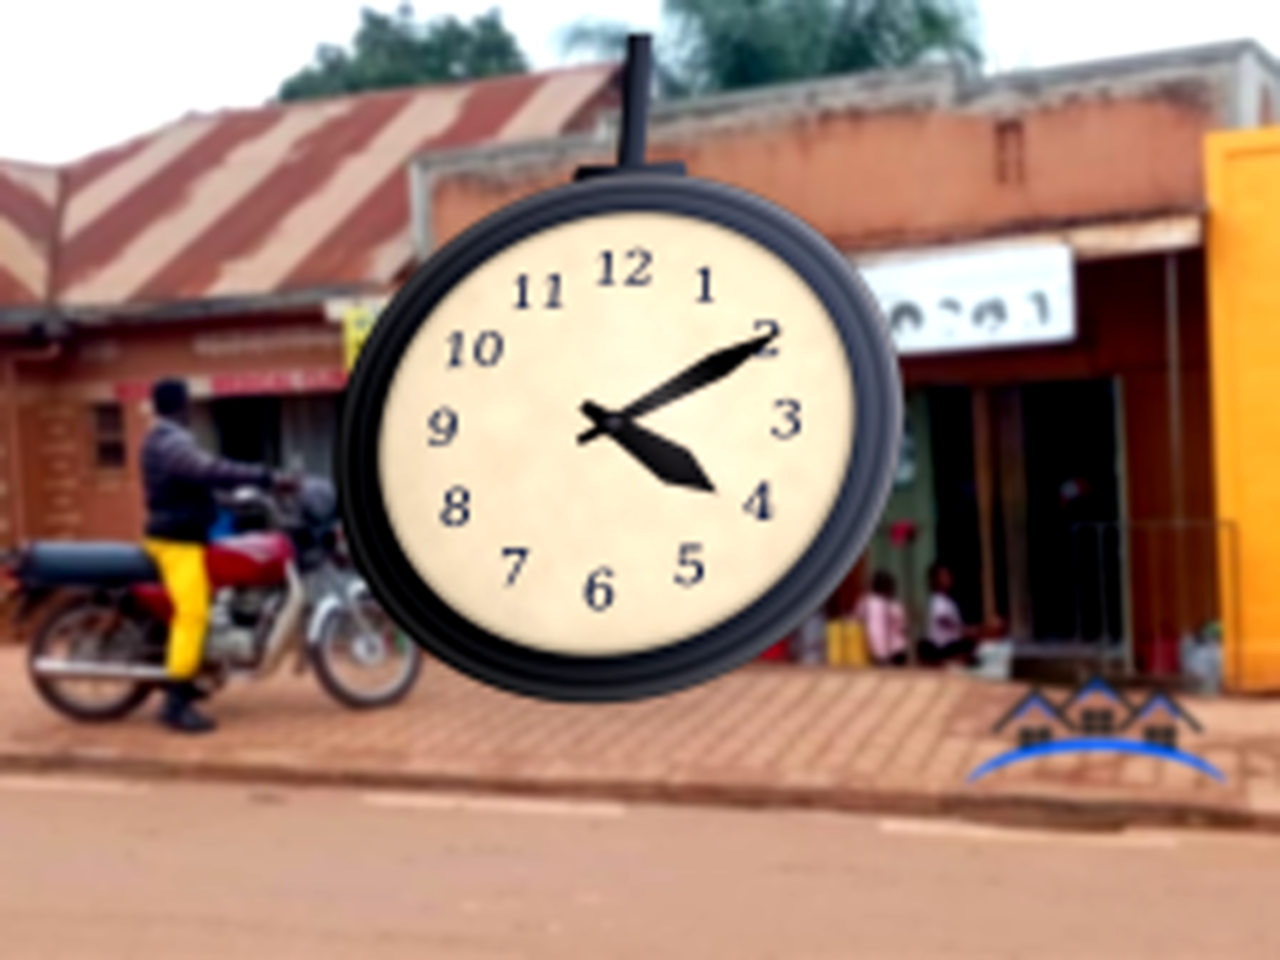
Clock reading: **4:10**
